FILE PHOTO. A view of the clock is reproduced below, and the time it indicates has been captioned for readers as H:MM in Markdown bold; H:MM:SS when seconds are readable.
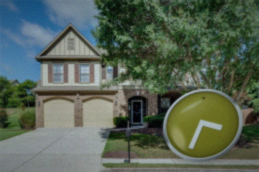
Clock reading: **3:33**
